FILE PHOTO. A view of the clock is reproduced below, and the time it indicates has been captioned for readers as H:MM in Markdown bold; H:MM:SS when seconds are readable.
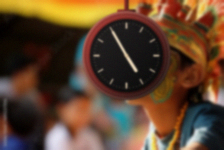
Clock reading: **4:55**
